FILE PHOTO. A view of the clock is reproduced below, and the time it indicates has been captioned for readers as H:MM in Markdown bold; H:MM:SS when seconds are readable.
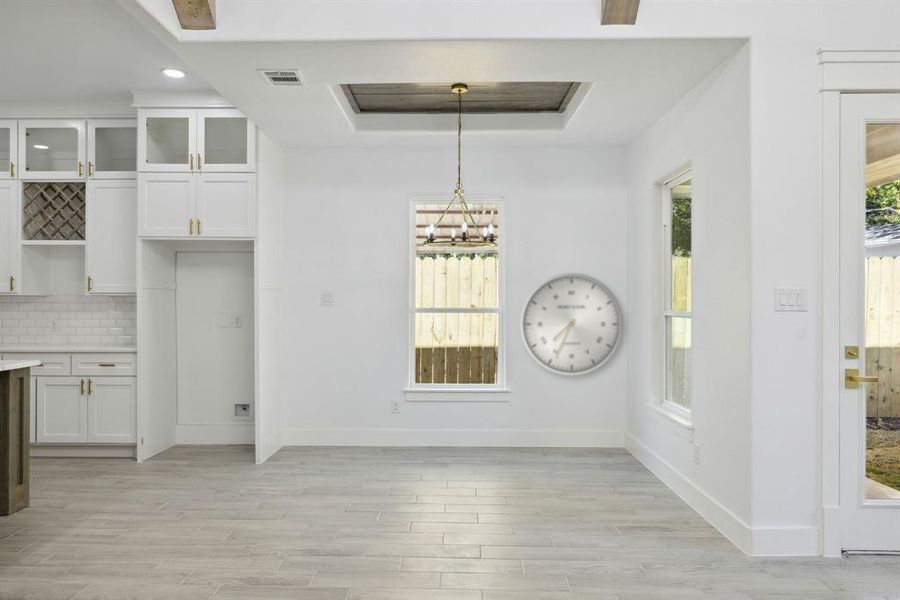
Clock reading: **7:34**
